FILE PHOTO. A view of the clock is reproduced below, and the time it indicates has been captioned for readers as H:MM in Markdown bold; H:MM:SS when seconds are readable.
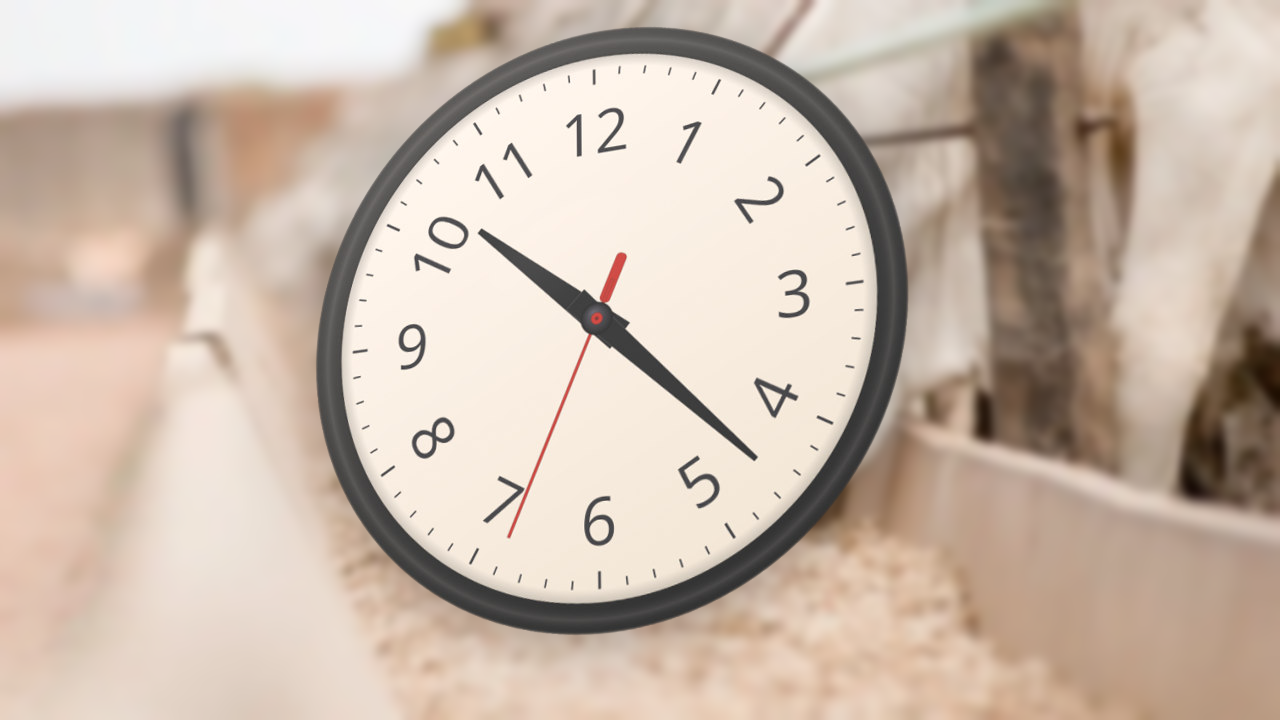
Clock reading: **10:22:34**
